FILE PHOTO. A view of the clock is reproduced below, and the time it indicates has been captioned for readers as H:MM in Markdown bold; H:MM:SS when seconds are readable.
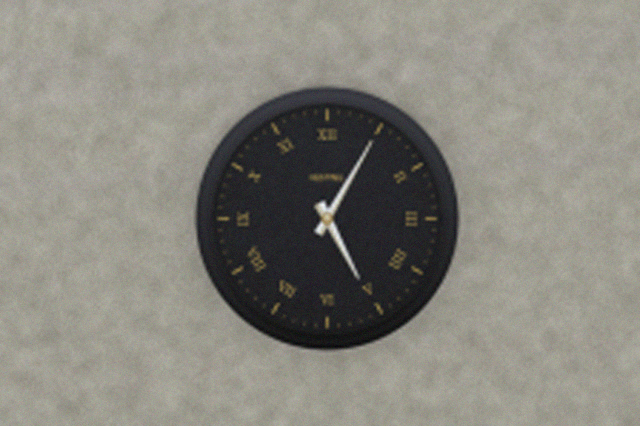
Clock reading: **5:05**
